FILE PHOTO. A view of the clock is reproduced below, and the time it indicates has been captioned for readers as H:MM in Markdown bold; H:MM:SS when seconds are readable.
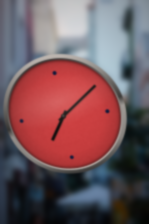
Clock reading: **7:09**
